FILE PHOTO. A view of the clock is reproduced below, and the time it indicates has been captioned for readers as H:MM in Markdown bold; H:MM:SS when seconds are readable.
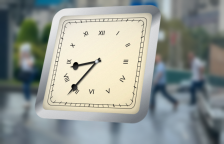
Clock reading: **8:36**
